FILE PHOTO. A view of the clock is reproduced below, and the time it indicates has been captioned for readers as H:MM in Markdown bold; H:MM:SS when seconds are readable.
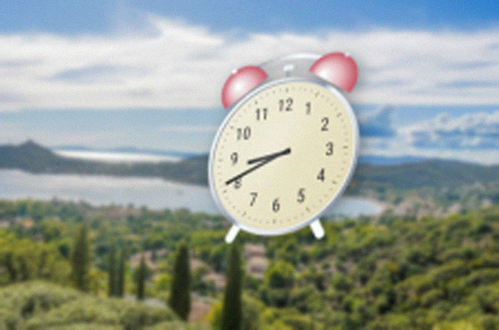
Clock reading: **8:41**
